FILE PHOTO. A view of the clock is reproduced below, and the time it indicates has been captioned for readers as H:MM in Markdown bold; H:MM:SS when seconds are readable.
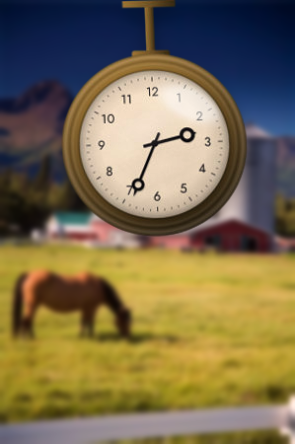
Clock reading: **2:34**
